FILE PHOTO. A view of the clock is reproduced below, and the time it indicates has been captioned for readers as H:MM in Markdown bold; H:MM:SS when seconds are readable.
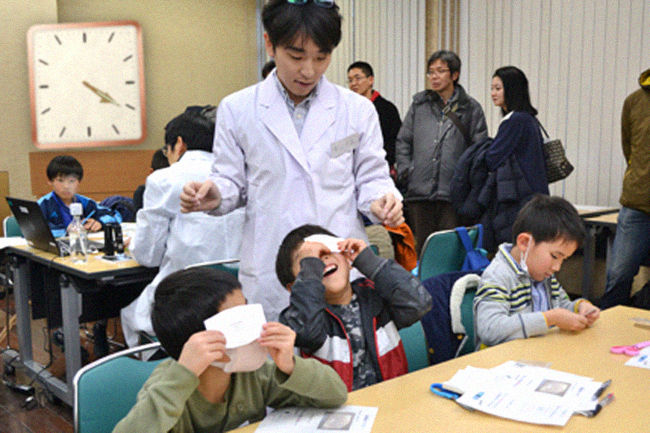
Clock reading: **4:21**
